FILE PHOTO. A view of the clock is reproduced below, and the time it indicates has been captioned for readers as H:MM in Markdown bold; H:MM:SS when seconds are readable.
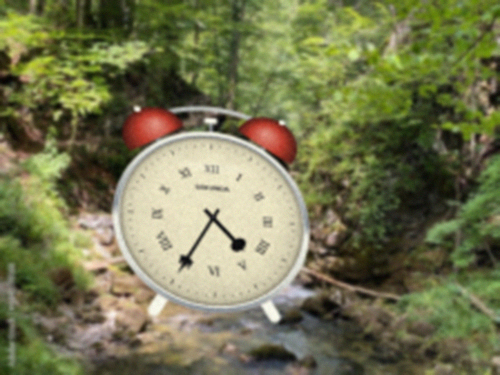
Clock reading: **4:35**
